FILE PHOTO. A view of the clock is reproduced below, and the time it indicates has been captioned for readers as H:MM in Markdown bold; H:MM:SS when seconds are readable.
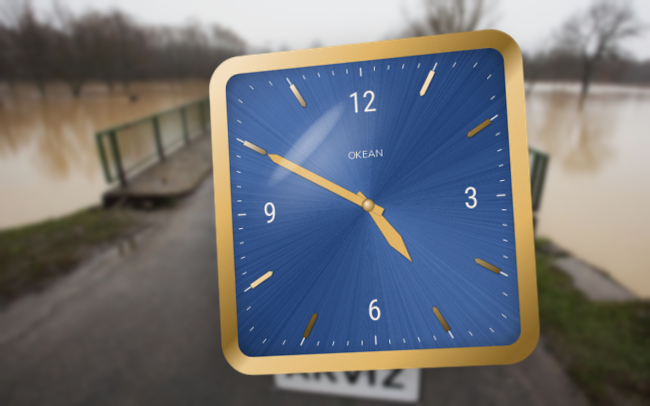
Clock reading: **4:50**
